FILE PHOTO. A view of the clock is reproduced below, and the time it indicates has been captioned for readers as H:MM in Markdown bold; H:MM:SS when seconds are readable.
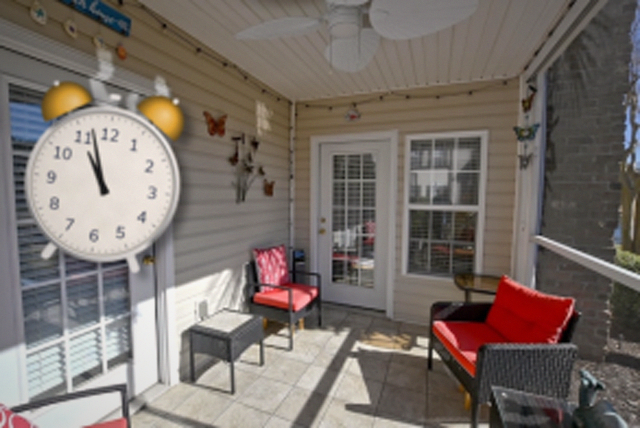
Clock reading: **10:57**
